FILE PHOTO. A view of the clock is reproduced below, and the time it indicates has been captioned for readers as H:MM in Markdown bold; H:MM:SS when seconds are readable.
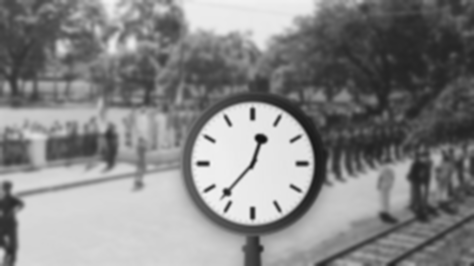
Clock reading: **12:37**
